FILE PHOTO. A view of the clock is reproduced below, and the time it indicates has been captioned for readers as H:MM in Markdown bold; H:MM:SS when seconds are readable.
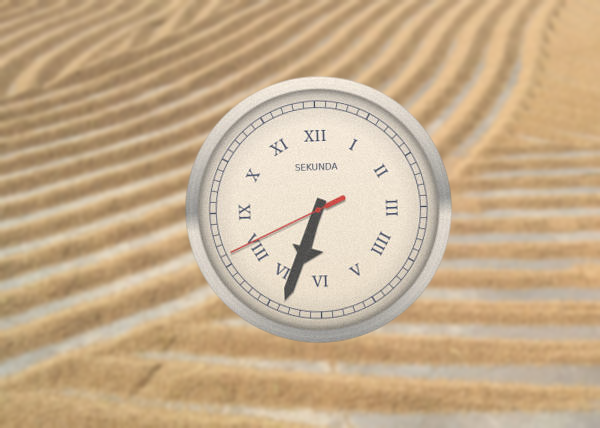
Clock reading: **6:33:41**
